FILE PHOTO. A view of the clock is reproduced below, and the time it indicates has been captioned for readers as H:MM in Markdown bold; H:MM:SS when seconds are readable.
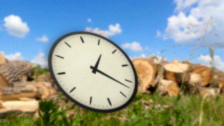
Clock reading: **1:22**
